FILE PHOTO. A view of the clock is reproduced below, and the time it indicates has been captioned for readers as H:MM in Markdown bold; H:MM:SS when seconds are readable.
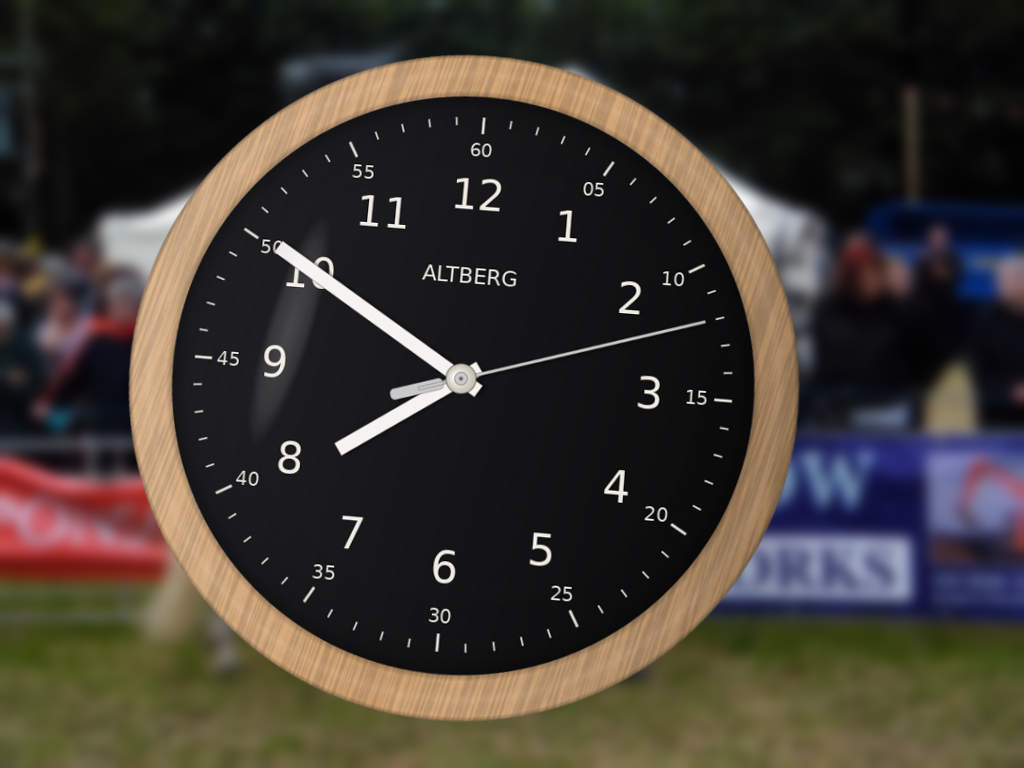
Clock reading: **7:50:12**
